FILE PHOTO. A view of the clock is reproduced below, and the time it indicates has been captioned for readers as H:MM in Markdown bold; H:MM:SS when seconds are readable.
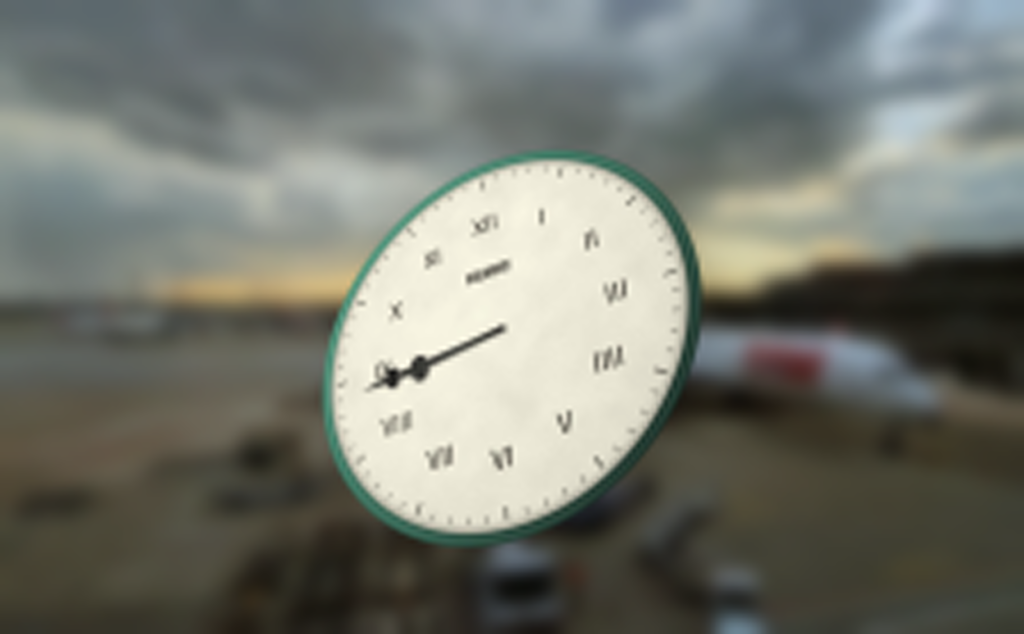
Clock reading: **8:44**
